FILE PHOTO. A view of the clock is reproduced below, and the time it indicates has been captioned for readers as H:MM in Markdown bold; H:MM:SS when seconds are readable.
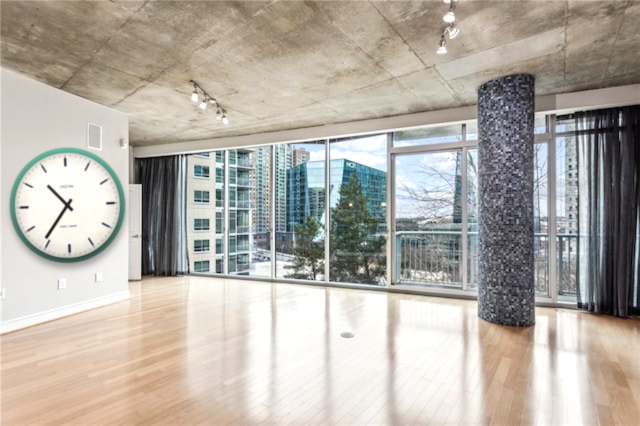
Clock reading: **10:36**
